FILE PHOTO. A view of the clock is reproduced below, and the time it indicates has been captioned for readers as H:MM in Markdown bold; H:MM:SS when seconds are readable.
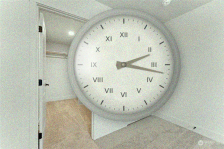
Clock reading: **2:17**
